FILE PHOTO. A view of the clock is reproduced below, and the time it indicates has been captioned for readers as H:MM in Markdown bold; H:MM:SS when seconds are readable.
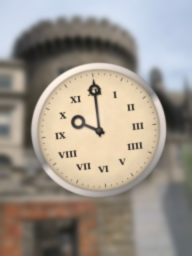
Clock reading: **10:00**
